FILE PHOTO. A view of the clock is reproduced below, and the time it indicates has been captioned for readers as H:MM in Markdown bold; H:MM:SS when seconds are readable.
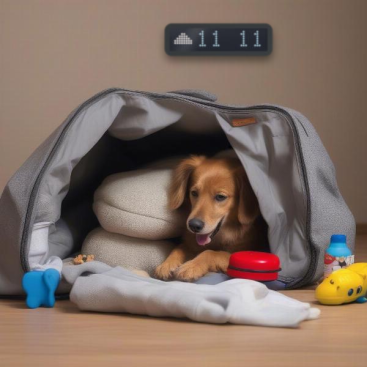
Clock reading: **11:11**
